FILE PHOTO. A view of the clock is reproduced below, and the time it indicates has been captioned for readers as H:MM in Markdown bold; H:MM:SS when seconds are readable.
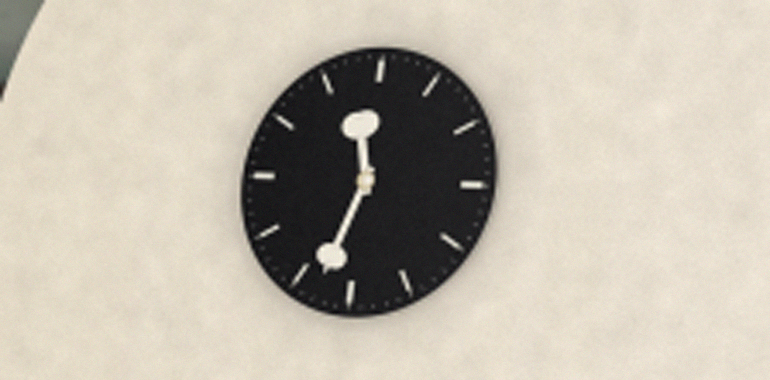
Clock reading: **11:33**
